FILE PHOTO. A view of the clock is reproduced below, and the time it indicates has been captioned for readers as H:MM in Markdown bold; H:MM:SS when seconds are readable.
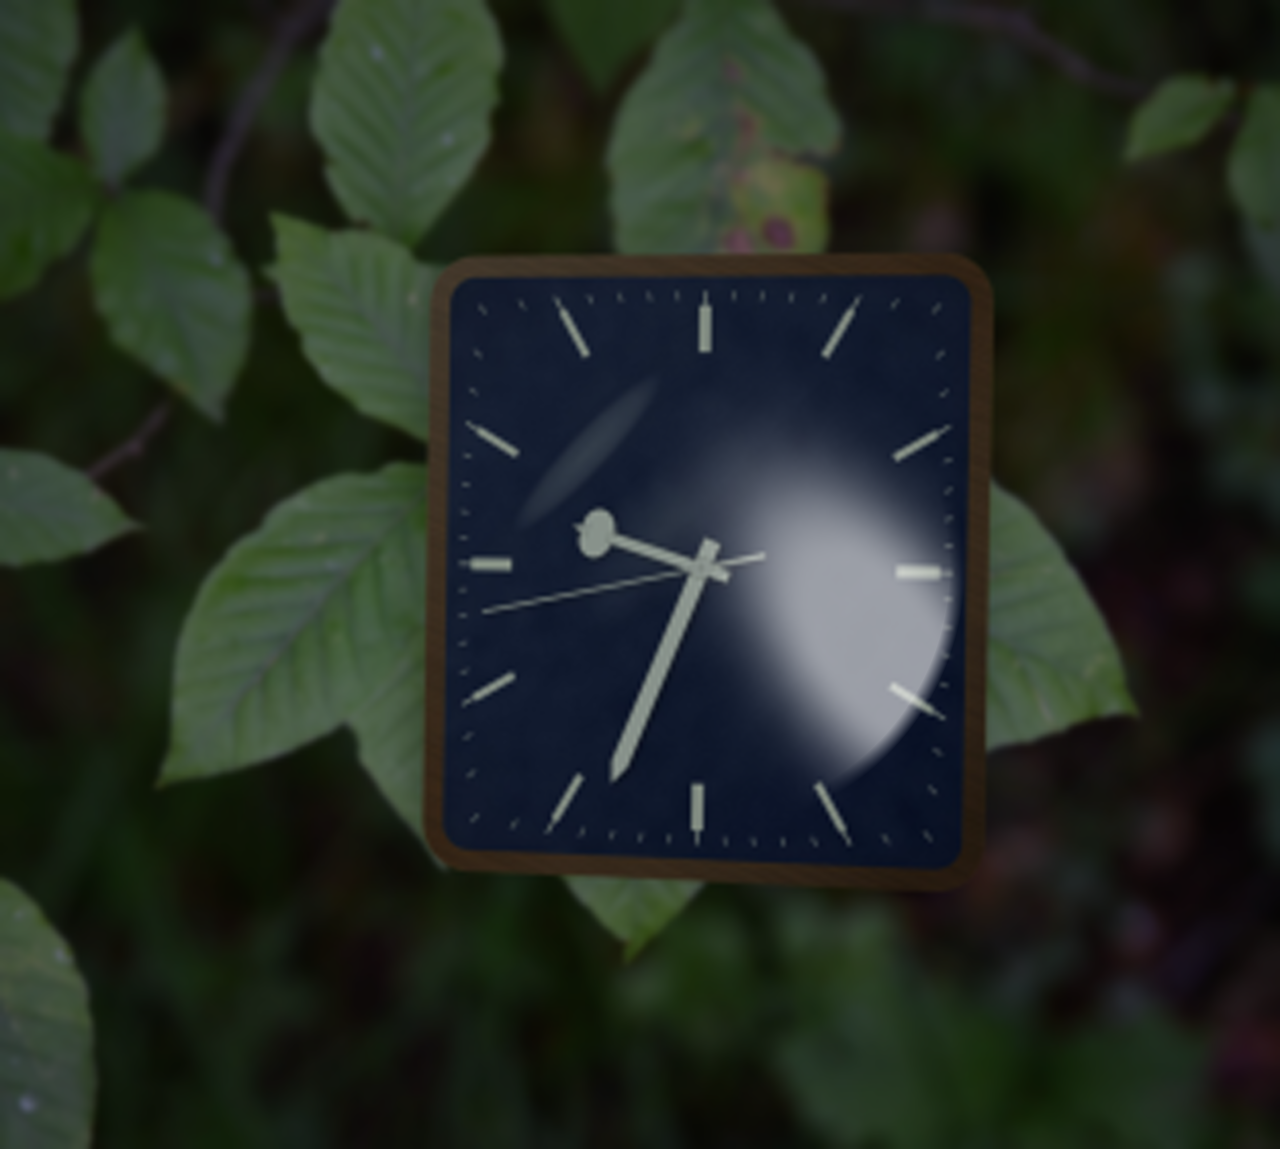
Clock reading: **9:33:43**
